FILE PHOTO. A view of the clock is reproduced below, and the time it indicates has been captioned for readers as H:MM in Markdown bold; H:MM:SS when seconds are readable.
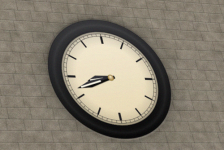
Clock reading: **8:42**
